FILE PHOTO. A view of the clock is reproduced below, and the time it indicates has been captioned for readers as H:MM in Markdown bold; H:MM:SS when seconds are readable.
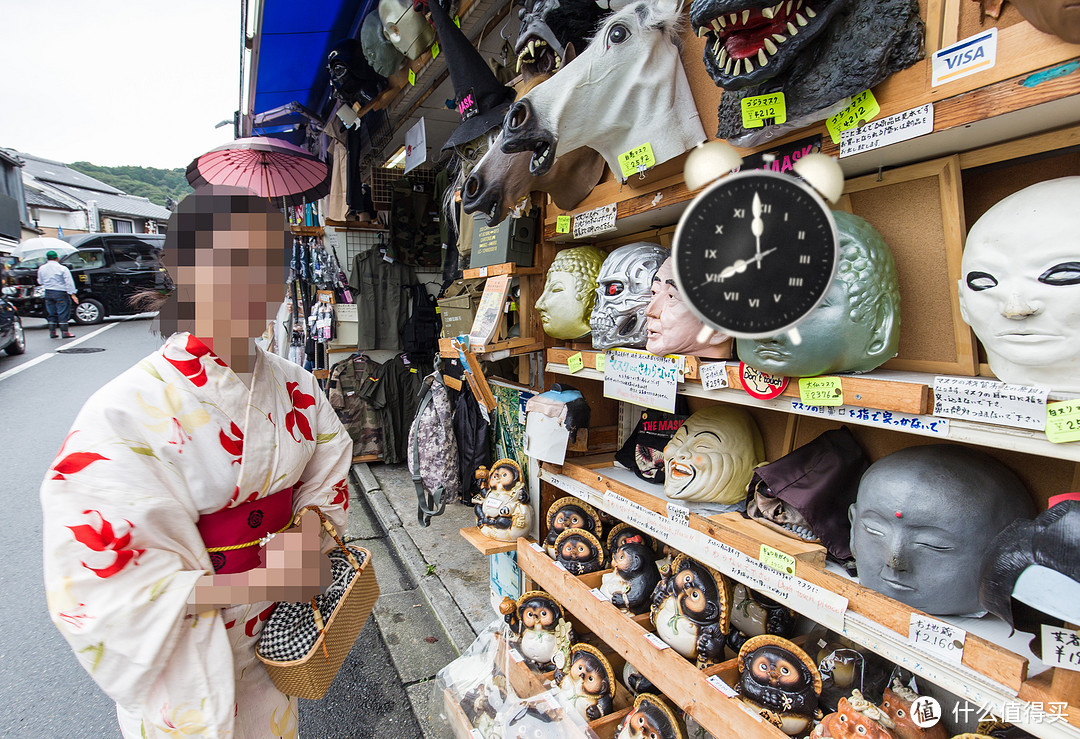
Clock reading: **7:58:40**
